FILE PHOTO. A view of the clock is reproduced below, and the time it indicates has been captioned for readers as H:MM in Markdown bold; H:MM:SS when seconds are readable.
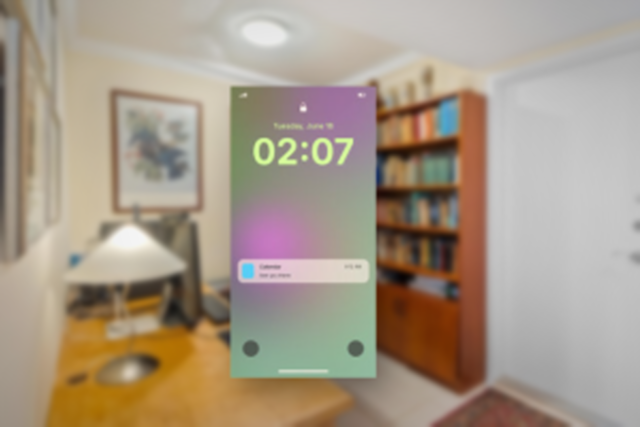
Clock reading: **2:07**
